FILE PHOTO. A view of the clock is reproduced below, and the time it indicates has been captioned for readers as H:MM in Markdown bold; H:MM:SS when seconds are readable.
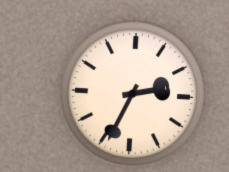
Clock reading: **2:34**
